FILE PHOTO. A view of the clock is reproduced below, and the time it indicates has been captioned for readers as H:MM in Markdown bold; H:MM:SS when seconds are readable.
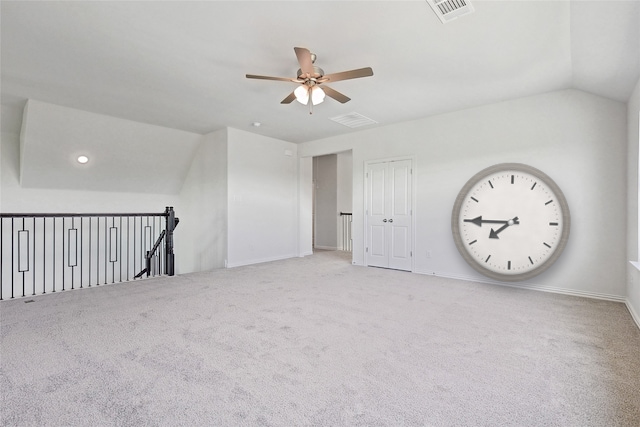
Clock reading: **7:45**
